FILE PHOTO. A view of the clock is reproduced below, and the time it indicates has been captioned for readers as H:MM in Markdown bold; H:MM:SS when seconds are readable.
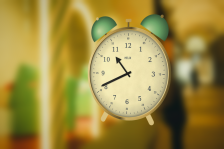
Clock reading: **10:41**
